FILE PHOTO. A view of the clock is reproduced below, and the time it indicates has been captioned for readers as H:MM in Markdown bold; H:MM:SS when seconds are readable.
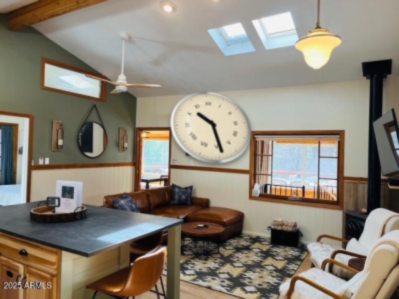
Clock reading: **10:29**
